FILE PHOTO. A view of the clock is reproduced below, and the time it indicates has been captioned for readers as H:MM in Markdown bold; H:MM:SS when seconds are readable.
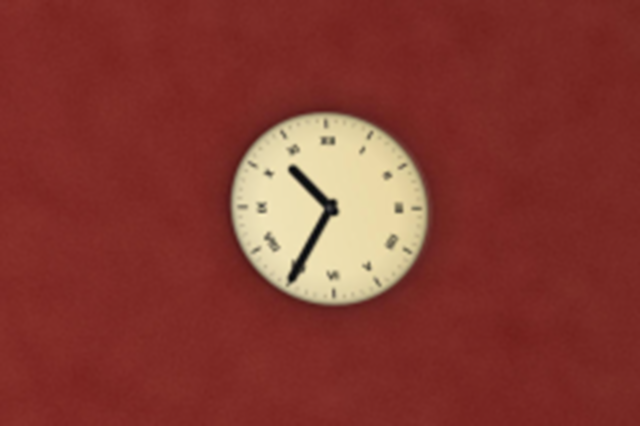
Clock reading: **10:35**
